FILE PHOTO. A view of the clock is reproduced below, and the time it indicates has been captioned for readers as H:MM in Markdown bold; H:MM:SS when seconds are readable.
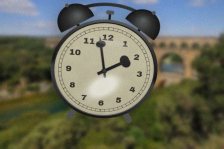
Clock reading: **1:58**
